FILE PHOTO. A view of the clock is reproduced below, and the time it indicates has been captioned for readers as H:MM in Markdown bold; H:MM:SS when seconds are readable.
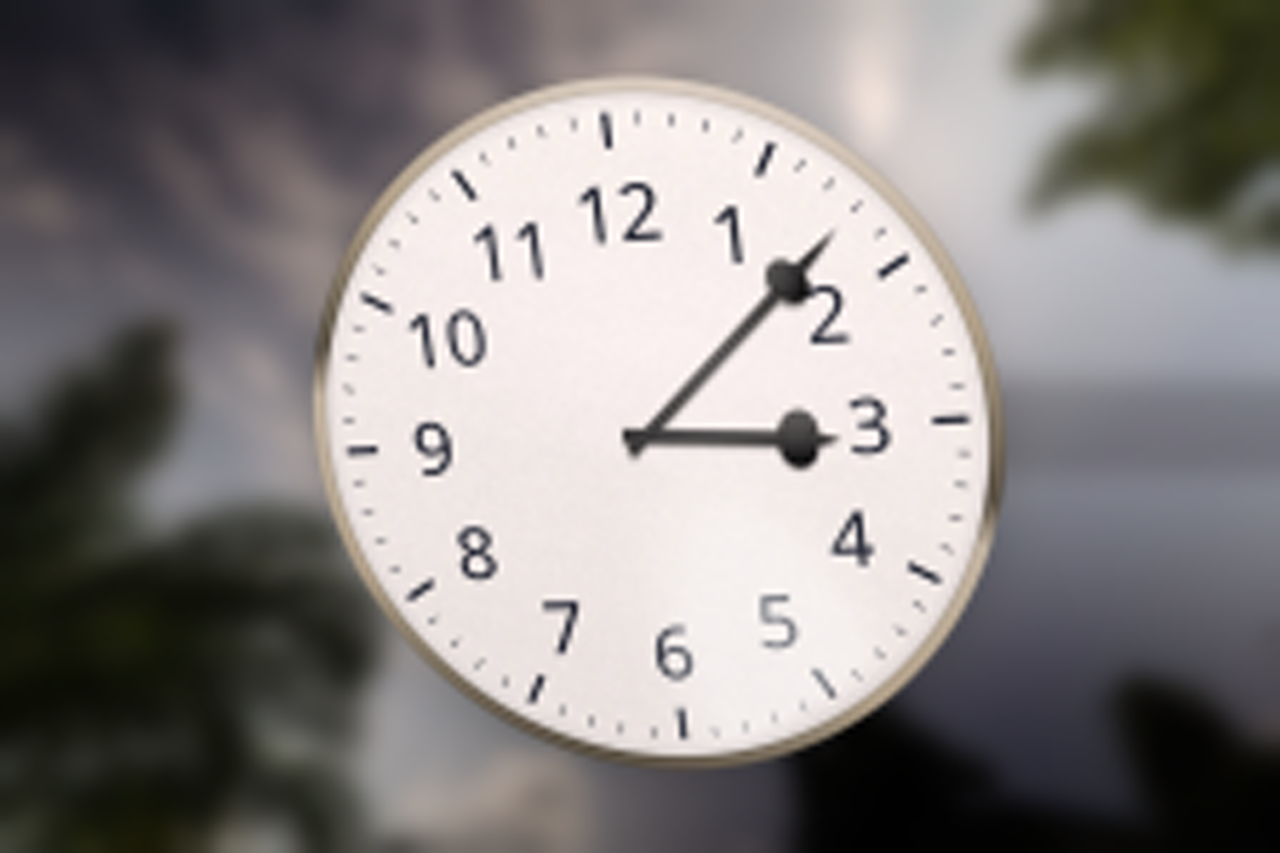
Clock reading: **3:08**
